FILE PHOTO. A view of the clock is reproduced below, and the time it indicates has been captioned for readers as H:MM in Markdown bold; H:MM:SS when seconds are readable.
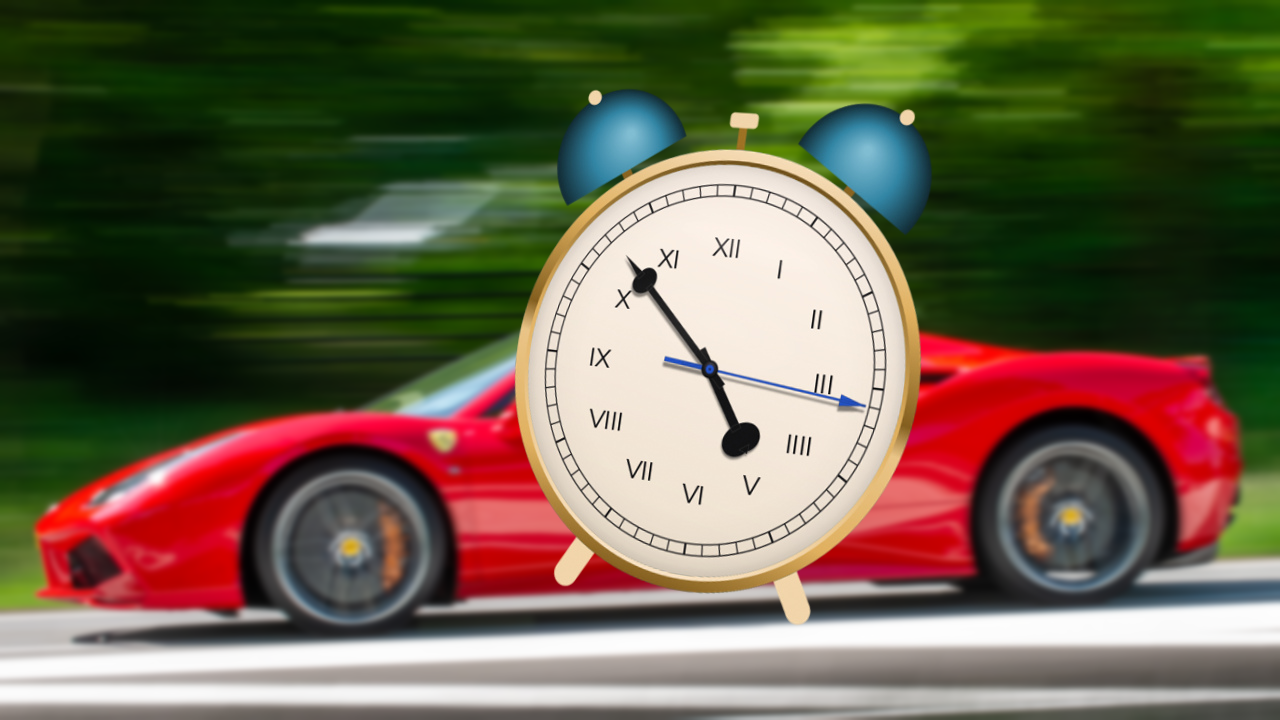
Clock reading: **4:52:16**
